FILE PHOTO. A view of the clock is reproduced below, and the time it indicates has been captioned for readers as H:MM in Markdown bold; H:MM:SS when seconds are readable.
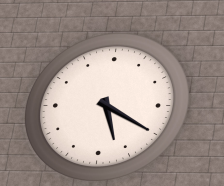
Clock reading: **5:20**
